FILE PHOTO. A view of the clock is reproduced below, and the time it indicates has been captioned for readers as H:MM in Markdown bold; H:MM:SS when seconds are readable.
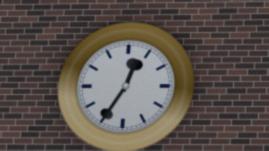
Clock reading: **12:35**
